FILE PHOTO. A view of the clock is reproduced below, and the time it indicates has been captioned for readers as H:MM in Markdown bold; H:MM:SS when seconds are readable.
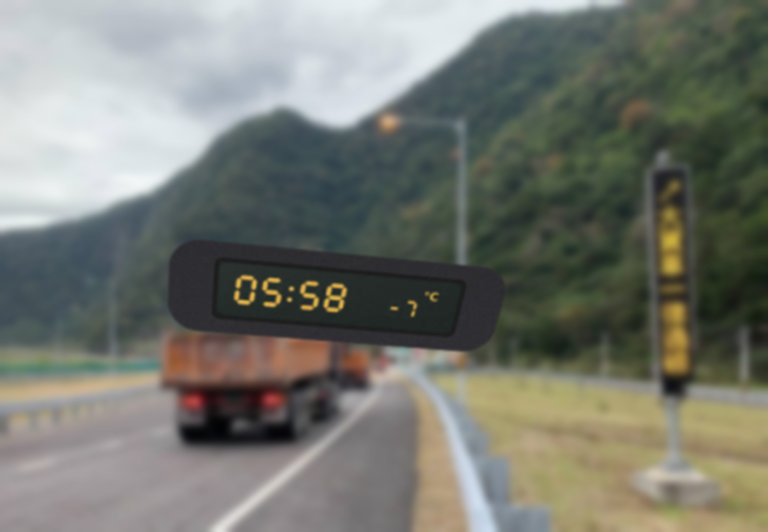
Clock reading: **5:58**
